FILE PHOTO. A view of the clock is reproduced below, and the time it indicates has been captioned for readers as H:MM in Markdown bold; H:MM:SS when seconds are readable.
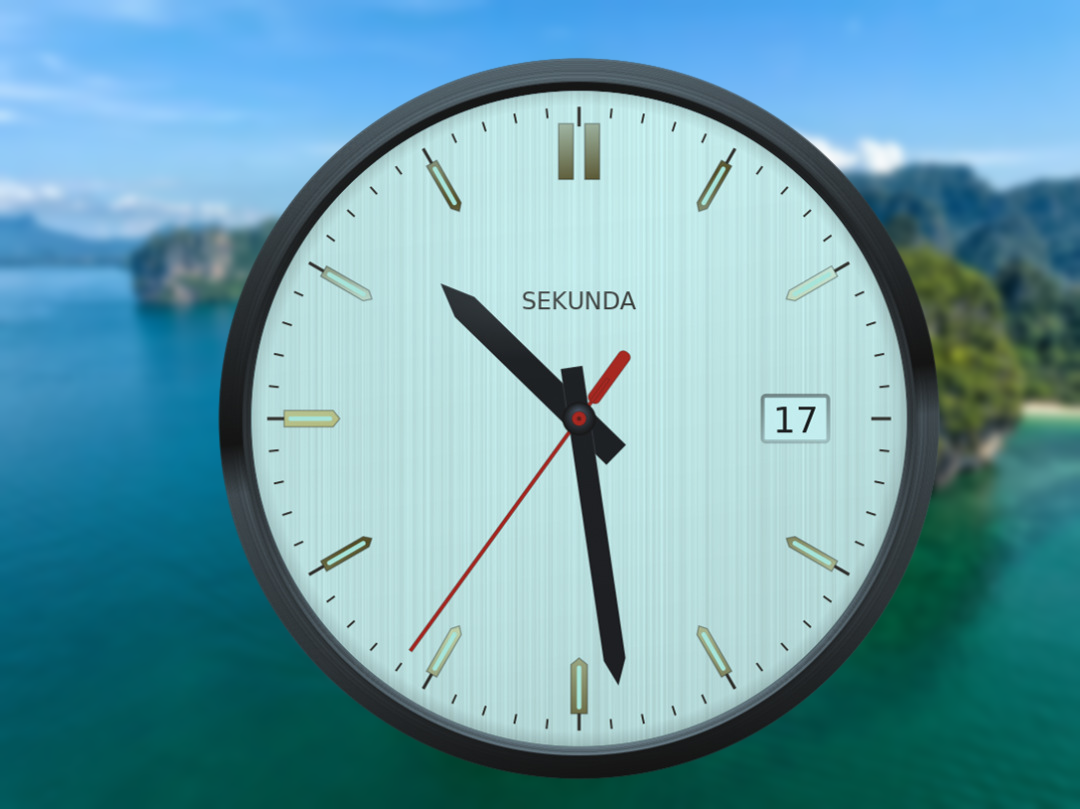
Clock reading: **10:28:36**
